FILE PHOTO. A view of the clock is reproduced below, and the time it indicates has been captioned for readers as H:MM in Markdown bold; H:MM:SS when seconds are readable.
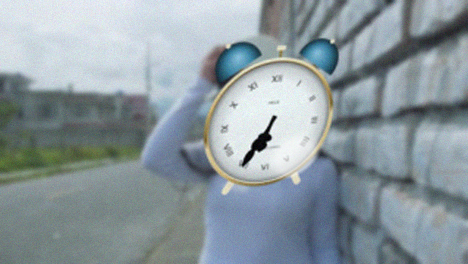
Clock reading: **6:35**
